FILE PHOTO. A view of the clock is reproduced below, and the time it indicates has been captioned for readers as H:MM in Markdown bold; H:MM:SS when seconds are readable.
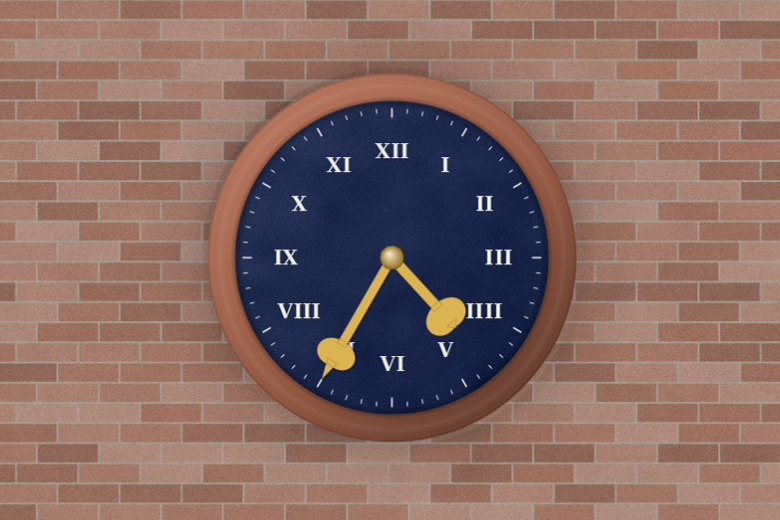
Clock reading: **4:35**
